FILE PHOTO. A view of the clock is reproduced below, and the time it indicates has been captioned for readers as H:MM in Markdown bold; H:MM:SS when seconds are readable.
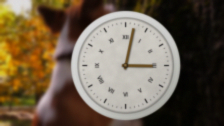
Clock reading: **3:02**
